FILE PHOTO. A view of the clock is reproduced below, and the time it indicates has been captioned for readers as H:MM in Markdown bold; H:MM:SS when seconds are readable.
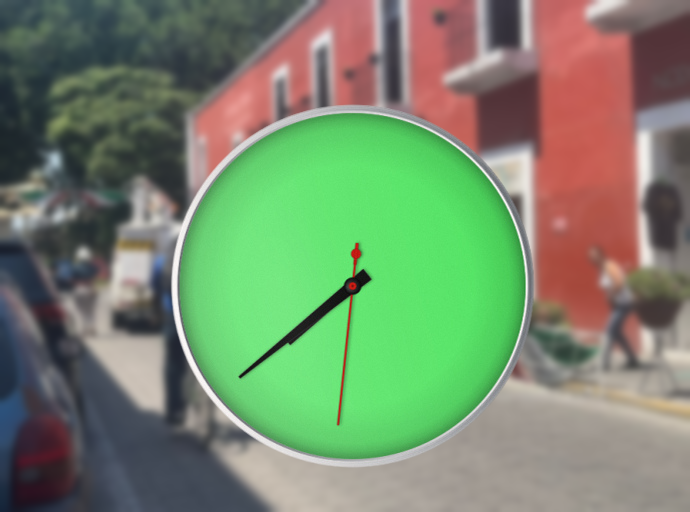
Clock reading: **7:38:31**
